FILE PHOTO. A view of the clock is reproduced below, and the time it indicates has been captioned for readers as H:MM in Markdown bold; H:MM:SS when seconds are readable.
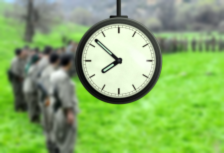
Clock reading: **7:52**
